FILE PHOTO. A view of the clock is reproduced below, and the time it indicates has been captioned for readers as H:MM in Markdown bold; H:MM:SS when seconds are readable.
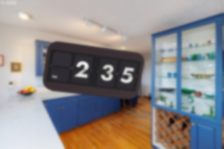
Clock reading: **2:35**
